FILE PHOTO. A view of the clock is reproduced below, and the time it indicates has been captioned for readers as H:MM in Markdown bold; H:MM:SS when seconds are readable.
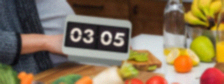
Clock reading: **3:05**
